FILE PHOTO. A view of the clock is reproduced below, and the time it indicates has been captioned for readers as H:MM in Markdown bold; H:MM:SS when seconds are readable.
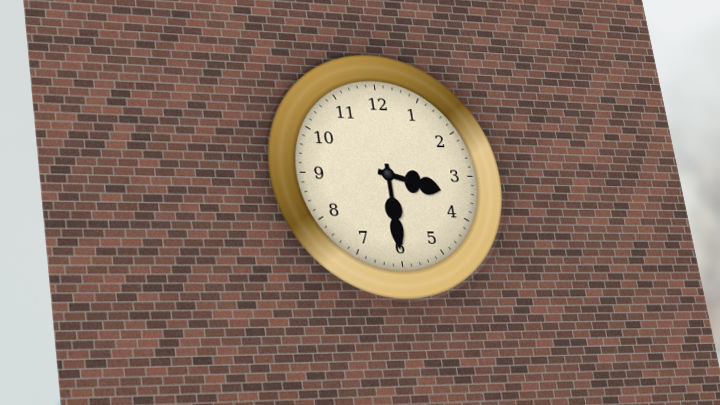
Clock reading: **3:30**
